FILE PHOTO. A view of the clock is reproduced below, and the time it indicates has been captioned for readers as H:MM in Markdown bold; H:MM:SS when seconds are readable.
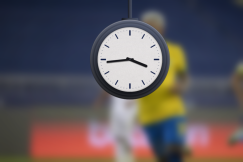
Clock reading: **3:44**
